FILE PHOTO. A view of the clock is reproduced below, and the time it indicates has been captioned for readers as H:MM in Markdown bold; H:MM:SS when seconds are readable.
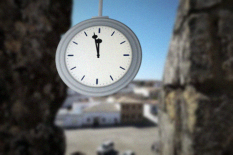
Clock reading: **11:58**
